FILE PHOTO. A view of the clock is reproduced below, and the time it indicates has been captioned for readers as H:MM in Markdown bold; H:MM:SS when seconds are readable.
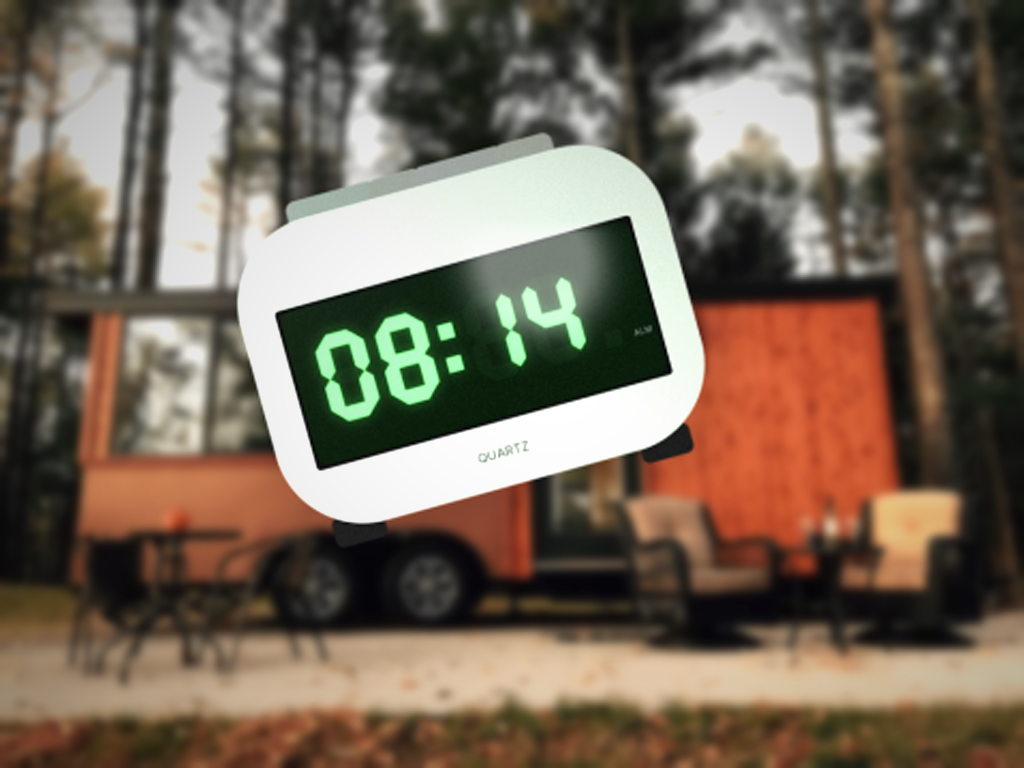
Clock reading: **8:14**
